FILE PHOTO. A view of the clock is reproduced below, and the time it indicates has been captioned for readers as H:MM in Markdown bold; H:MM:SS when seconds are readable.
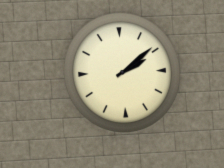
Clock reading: **2:09**
